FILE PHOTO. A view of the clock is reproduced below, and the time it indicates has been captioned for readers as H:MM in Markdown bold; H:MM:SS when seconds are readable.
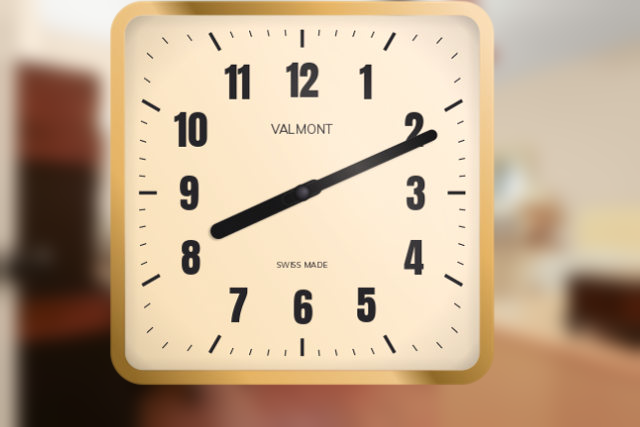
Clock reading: **8:11**
